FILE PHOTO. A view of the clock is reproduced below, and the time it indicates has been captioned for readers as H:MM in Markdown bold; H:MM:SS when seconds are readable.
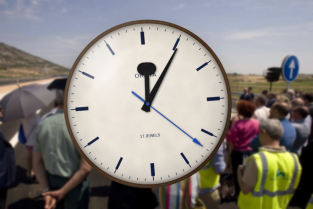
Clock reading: **12:05:22**
